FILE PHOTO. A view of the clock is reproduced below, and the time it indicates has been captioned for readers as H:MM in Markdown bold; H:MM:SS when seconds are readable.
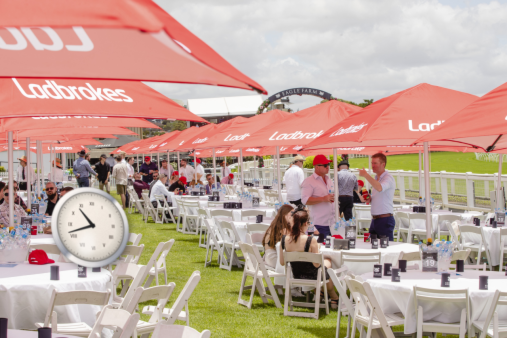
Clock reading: **10:42**
